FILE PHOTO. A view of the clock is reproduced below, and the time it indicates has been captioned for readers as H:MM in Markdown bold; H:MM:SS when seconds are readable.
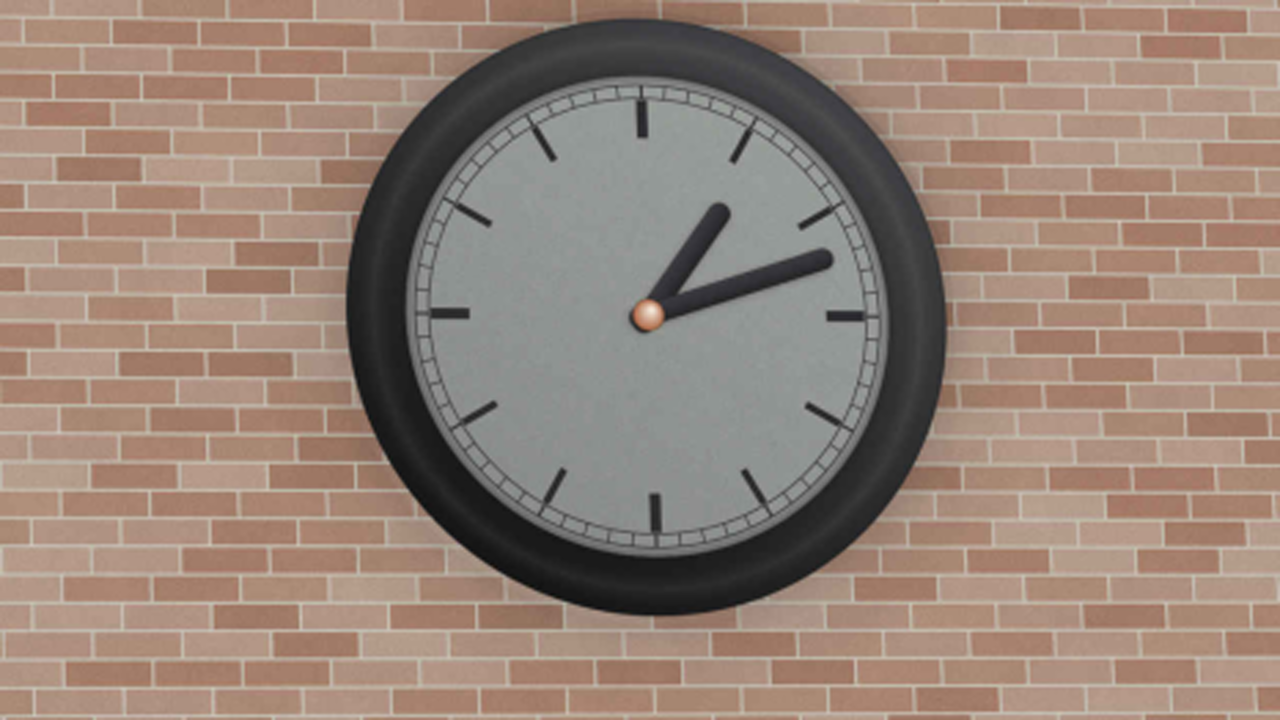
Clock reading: **1:12**
